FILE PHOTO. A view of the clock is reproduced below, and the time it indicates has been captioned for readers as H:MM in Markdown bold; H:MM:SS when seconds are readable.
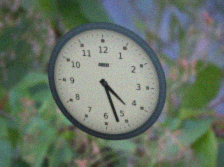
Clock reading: **4:27**
